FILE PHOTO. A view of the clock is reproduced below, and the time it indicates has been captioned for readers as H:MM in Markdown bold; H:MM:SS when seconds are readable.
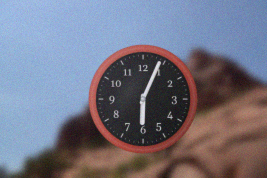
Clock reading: **6:04**
